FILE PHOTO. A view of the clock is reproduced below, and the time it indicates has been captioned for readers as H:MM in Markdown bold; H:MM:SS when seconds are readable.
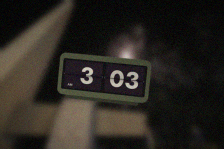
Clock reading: **3:03**
